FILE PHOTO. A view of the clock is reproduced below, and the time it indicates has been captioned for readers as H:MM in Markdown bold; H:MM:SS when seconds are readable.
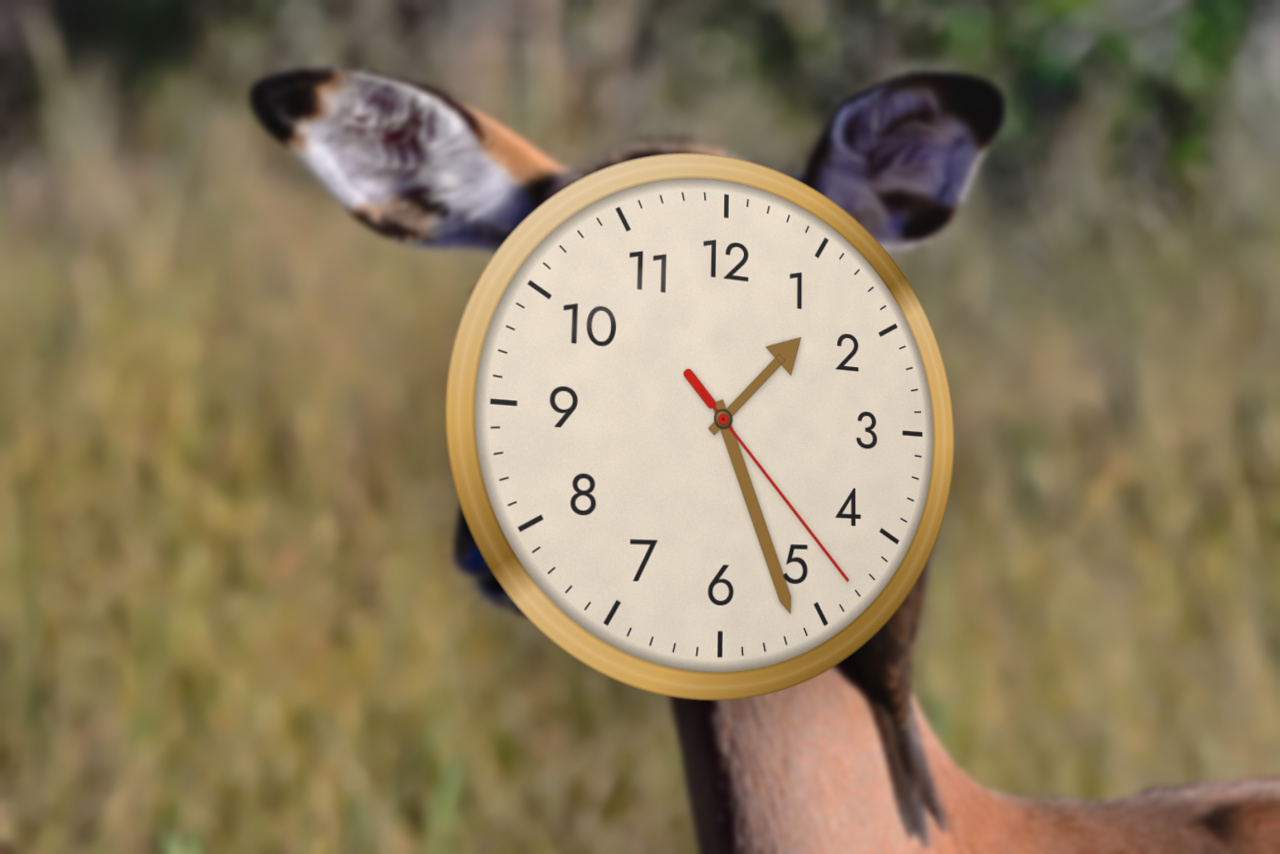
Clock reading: **1:26:23**
